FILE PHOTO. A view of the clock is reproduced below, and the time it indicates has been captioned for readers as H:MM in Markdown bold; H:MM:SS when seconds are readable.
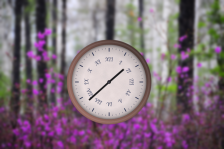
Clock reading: **1:38**
